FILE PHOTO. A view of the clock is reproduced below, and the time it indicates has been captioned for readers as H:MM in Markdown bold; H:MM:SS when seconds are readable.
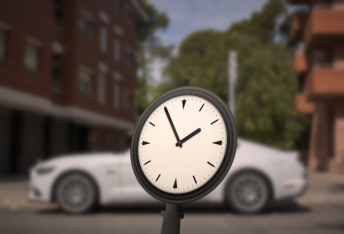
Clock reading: **1:55**
